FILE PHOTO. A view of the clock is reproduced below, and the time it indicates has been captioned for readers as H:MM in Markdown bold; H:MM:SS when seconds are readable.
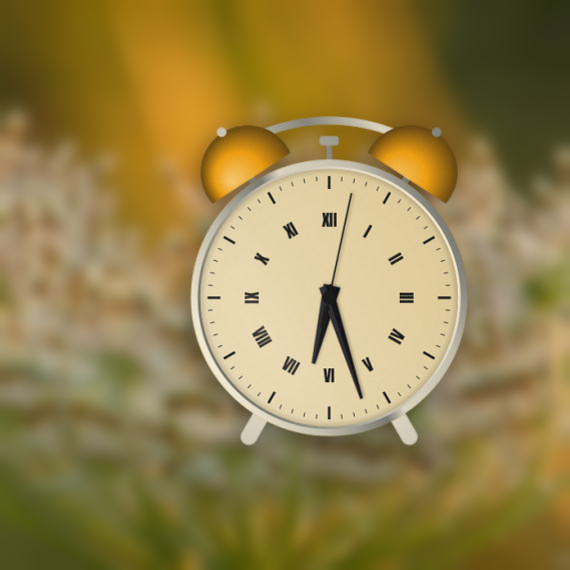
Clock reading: **6:27:02**
